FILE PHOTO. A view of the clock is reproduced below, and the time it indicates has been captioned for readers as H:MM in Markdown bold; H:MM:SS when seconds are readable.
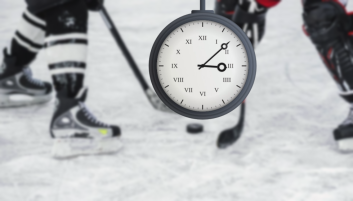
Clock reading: **3:08**
